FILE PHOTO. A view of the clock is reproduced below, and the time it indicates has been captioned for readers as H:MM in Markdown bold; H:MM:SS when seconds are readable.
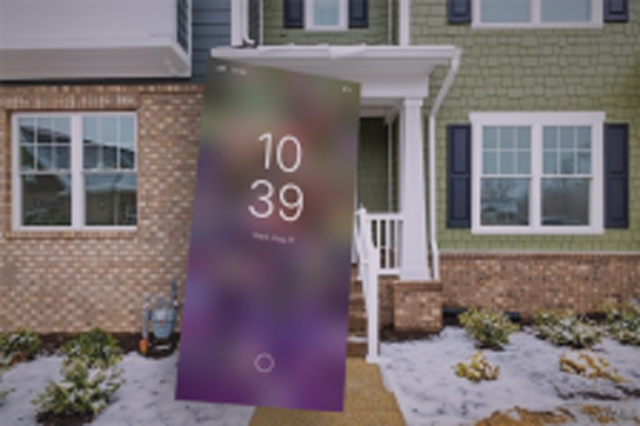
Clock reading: **10:39**
